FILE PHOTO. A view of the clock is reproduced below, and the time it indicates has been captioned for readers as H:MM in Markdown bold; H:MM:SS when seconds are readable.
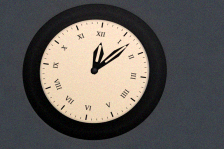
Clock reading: **12:07**
